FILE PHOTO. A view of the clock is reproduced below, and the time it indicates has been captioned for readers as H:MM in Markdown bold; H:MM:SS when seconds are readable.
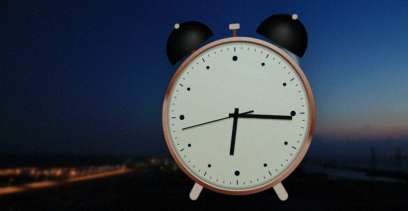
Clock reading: **6:15:43**
